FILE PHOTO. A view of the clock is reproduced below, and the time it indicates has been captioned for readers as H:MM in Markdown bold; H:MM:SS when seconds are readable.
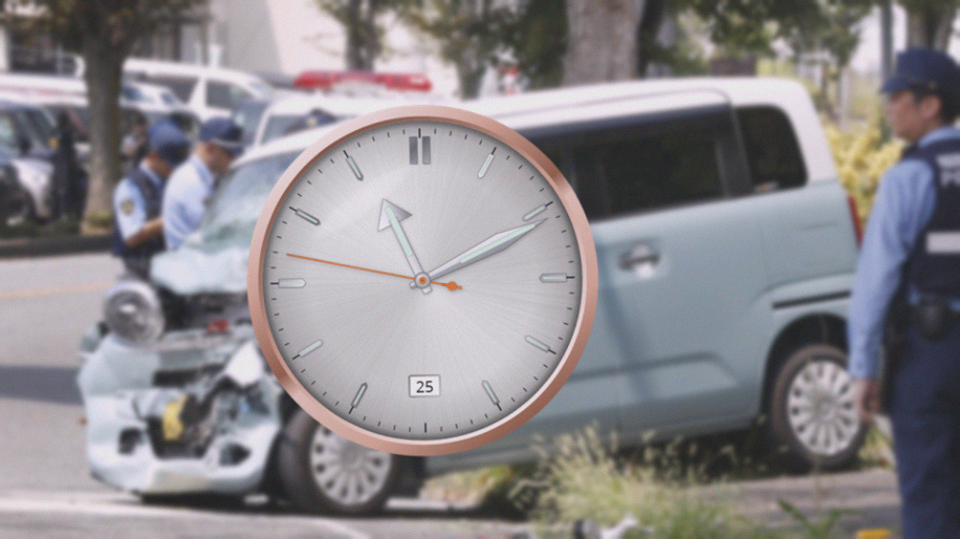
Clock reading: **11:10:47**
